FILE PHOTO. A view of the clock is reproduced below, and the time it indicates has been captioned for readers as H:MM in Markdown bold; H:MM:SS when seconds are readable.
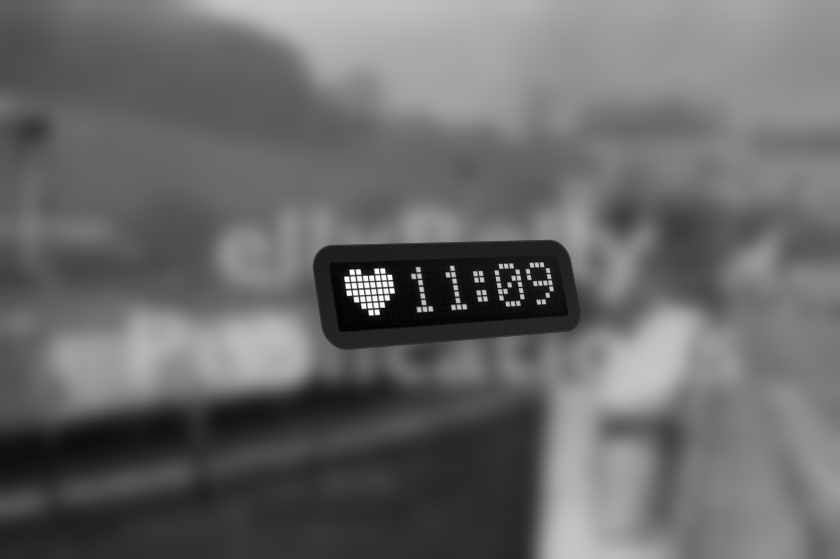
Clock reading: **11:09**
